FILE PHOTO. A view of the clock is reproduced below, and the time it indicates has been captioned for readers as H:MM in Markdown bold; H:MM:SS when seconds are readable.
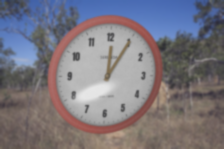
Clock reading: **12:05**
